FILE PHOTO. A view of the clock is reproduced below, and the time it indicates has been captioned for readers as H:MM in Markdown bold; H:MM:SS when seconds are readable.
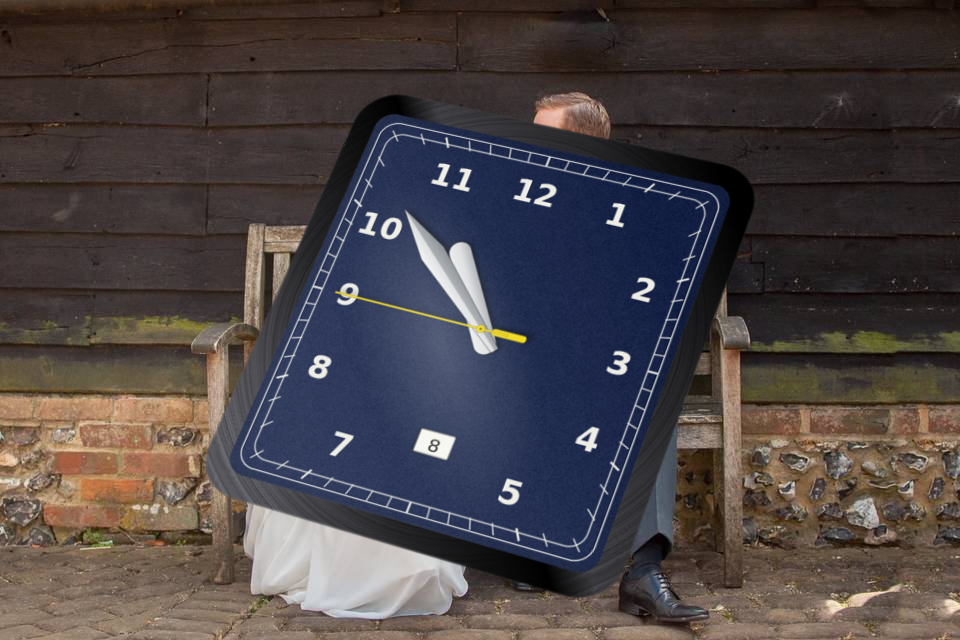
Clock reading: **10:51:45**
